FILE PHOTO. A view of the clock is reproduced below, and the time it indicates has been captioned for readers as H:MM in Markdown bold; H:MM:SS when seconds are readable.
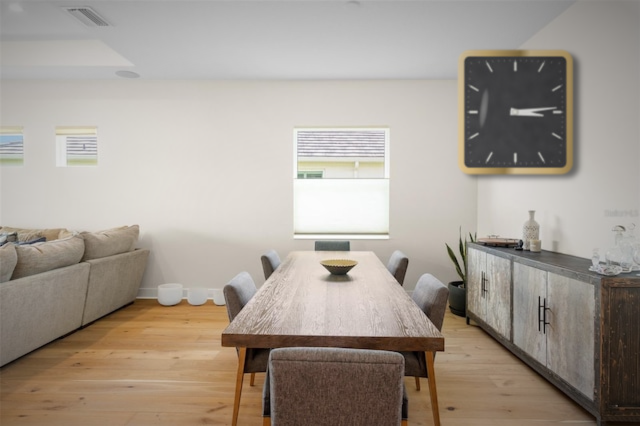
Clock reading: **3:14**
